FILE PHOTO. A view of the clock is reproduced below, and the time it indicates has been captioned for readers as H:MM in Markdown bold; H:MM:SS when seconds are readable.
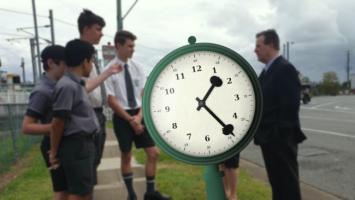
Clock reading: **1:24**
